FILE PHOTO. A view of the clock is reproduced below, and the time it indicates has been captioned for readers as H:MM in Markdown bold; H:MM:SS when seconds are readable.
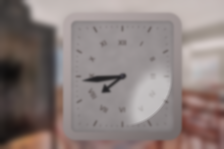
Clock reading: **7:44**
